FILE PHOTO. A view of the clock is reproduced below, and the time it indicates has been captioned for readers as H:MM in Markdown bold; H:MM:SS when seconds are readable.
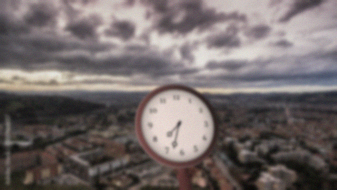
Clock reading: **7:33**
